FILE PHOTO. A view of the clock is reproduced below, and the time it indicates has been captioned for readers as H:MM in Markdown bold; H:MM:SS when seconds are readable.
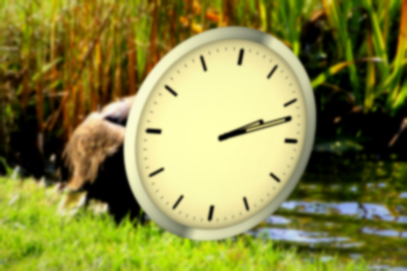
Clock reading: **2:12**
